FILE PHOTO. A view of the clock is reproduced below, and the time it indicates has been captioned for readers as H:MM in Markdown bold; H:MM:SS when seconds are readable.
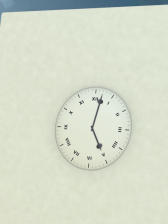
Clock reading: **5:02**
